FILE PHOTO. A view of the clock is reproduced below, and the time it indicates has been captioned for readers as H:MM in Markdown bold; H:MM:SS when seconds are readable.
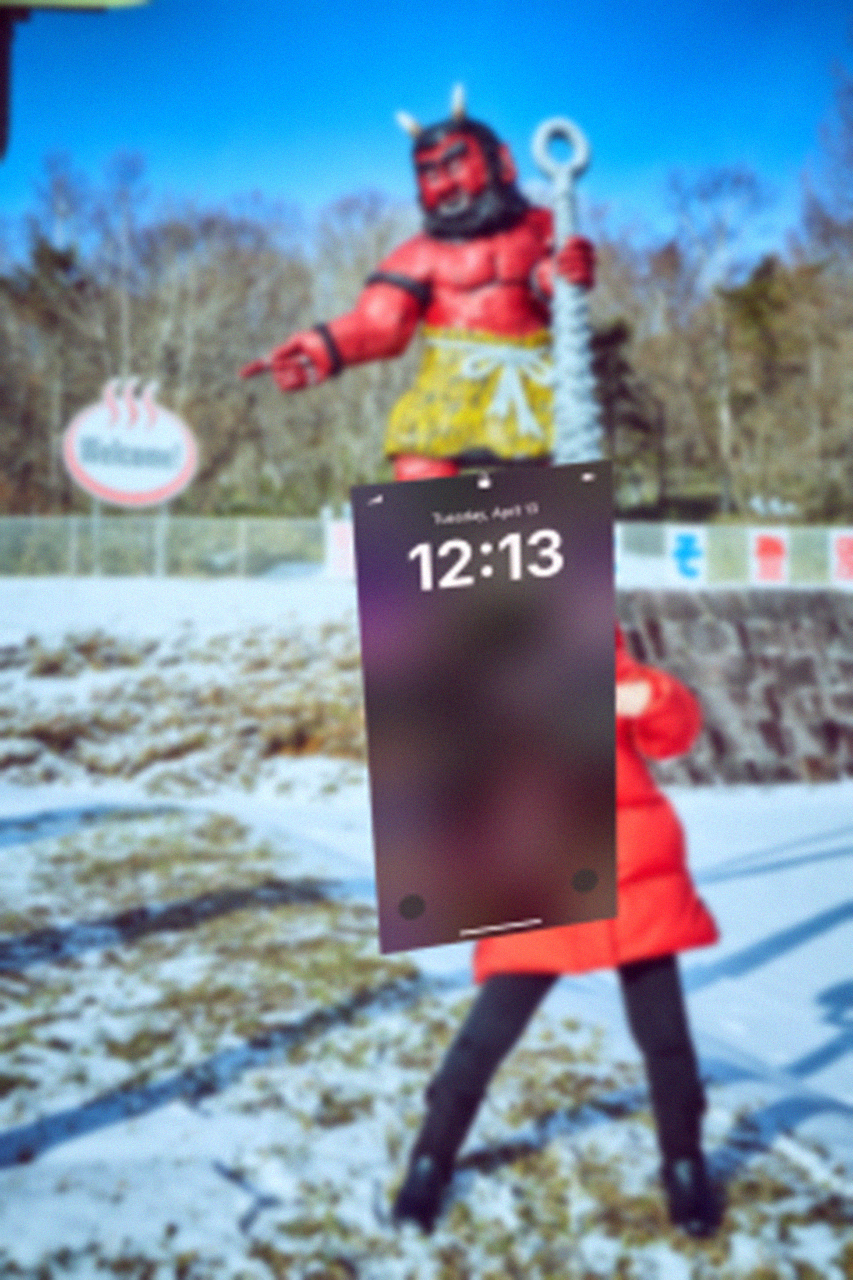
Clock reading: **12:13**
